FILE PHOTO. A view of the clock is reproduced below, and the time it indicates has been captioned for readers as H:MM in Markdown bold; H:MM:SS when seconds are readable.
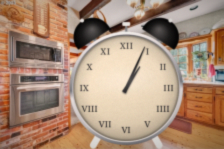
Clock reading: **1:04**
